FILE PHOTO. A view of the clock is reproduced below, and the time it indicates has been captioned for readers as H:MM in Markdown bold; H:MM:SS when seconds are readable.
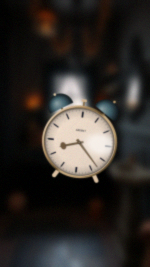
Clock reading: **8:23**
